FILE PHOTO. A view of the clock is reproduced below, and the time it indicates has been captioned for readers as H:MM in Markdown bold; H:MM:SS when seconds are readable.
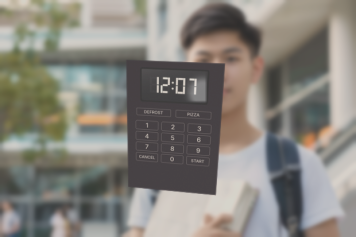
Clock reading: **12:07**
